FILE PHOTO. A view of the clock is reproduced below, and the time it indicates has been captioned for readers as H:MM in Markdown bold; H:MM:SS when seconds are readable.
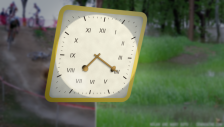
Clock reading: **7:20**
